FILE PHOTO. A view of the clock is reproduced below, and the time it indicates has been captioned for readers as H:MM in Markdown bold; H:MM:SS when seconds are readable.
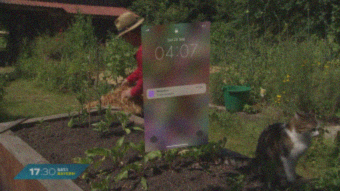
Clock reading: **4:07**
